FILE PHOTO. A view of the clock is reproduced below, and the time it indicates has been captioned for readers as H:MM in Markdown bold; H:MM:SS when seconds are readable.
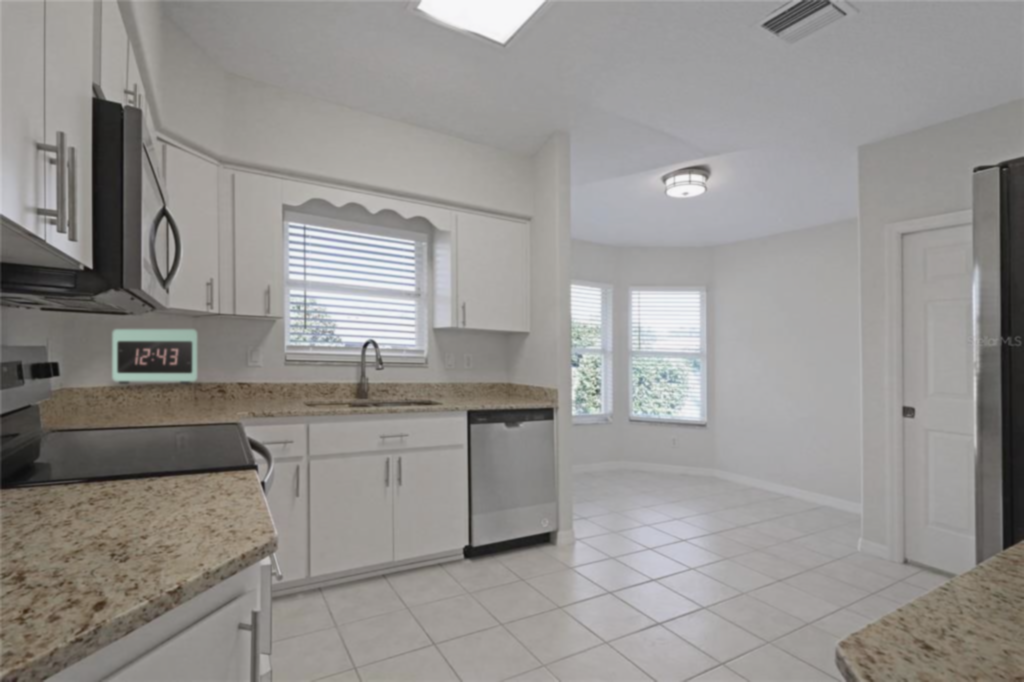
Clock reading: **12:43**
